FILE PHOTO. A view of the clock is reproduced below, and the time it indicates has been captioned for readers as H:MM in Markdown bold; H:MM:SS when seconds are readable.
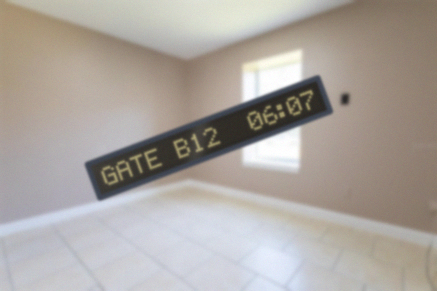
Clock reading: **6:07**
